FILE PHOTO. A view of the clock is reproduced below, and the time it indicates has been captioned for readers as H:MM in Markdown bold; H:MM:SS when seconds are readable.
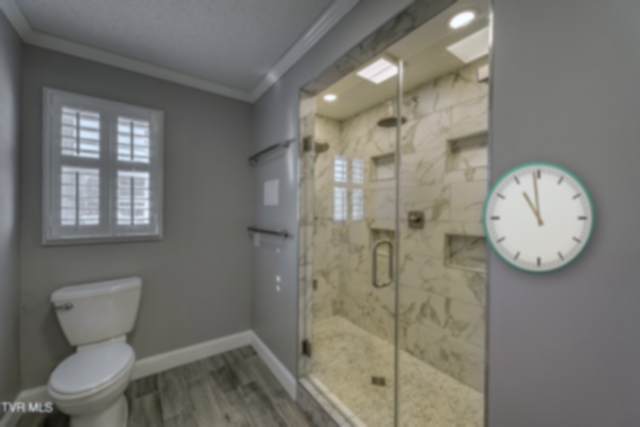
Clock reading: **10:59**
